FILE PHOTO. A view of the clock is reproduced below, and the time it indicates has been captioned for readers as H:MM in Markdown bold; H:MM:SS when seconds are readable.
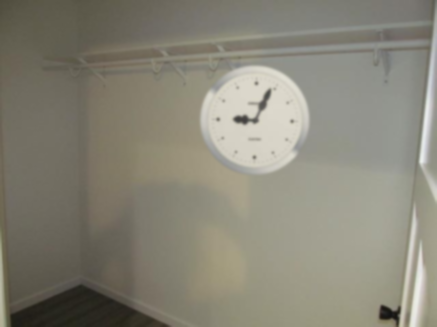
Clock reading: **9:04**
